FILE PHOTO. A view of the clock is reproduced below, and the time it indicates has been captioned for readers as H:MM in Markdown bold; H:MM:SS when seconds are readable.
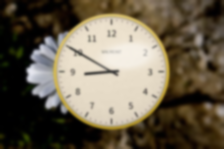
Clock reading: **8:50**
